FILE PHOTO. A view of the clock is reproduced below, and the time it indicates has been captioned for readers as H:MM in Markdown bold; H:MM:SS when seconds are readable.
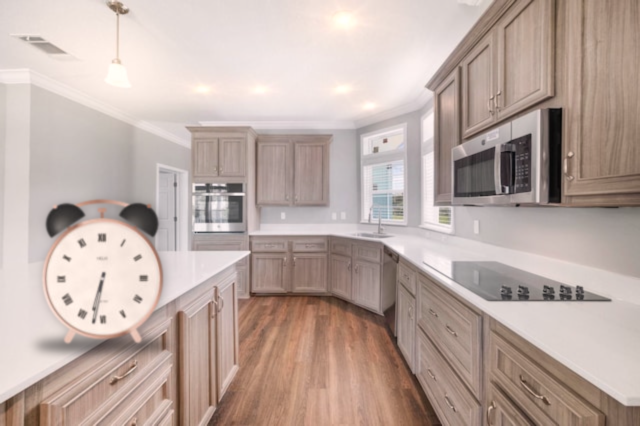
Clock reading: **6:32**
